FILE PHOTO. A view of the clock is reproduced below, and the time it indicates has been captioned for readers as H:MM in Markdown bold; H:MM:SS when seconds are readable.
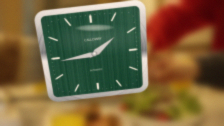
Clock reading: **1:44**
